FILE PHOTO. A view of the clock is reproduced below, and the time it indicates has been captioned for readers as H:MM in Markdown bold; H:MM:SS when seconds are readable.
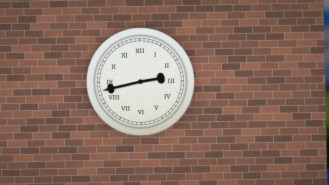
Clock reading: **2:43**
